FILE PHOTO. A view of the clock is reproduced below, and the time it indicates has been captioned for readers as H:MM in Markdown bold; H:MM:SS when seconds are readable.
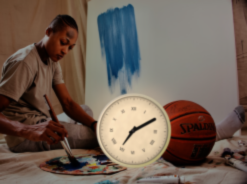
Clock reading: **7:10**
